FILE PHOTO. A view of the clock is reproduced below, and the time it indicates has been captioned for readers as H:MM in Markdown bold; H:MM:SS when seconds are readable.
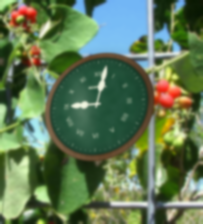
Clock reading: **9:02**
